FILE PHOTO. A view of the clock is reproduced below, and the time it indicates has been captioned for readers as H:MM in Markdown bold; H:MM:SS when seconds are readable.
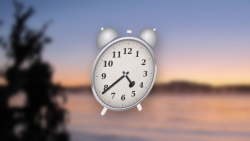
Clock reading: **4:39**
